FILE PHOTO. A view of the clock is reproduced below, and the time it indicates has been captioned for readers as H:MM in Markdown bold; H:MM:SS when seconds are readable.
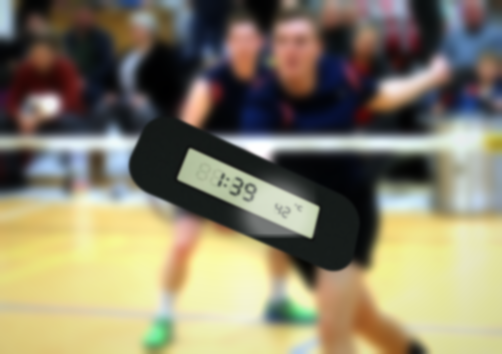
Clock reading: **1:39**
